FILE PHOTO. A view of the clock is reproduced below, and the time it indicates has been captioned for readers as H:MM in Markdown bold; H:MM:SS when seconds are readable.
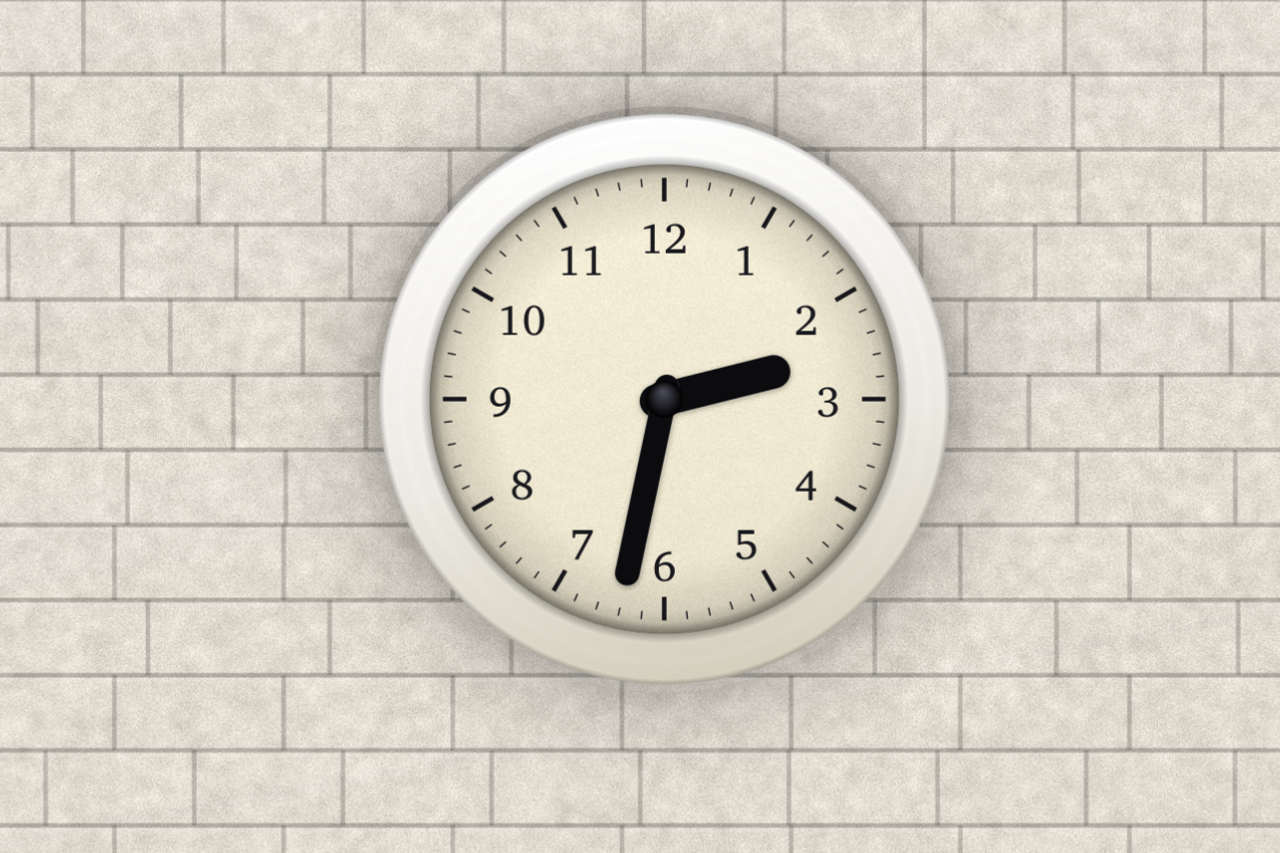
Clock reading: **2:32**
